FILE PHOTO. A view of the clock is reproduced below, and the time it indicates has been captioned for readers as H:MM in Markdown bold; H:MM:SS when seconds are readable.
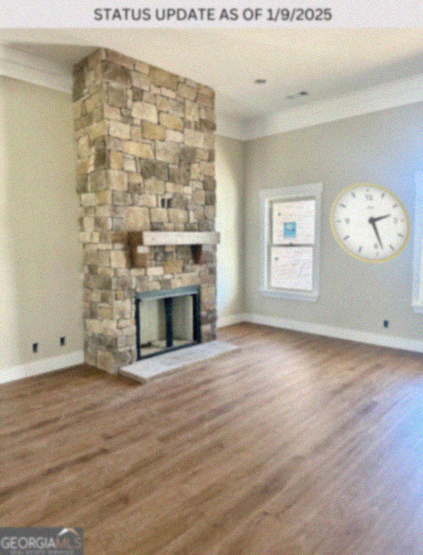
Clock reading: **2:28**
